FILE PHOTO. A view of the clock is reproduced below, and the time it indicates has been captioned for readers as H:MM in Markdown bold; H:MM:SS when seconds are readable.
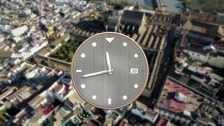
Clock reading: **11:43**
